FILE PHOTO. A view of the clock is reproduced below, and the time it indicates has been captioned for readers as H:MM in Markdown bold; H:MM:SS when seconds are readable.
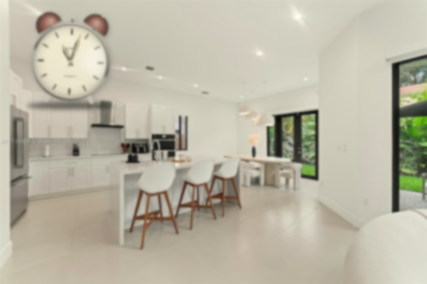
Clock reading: **11:03**
